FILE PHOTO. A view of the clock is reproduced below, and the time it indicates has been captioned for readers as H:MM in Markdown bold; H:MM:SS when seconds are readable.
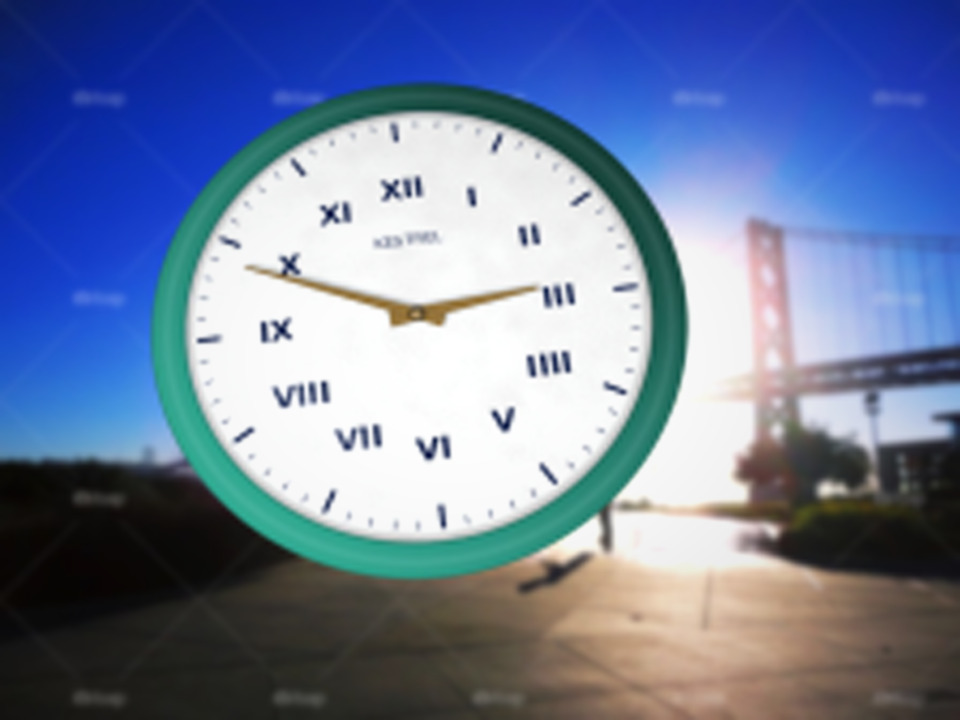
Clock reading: **2:49**
